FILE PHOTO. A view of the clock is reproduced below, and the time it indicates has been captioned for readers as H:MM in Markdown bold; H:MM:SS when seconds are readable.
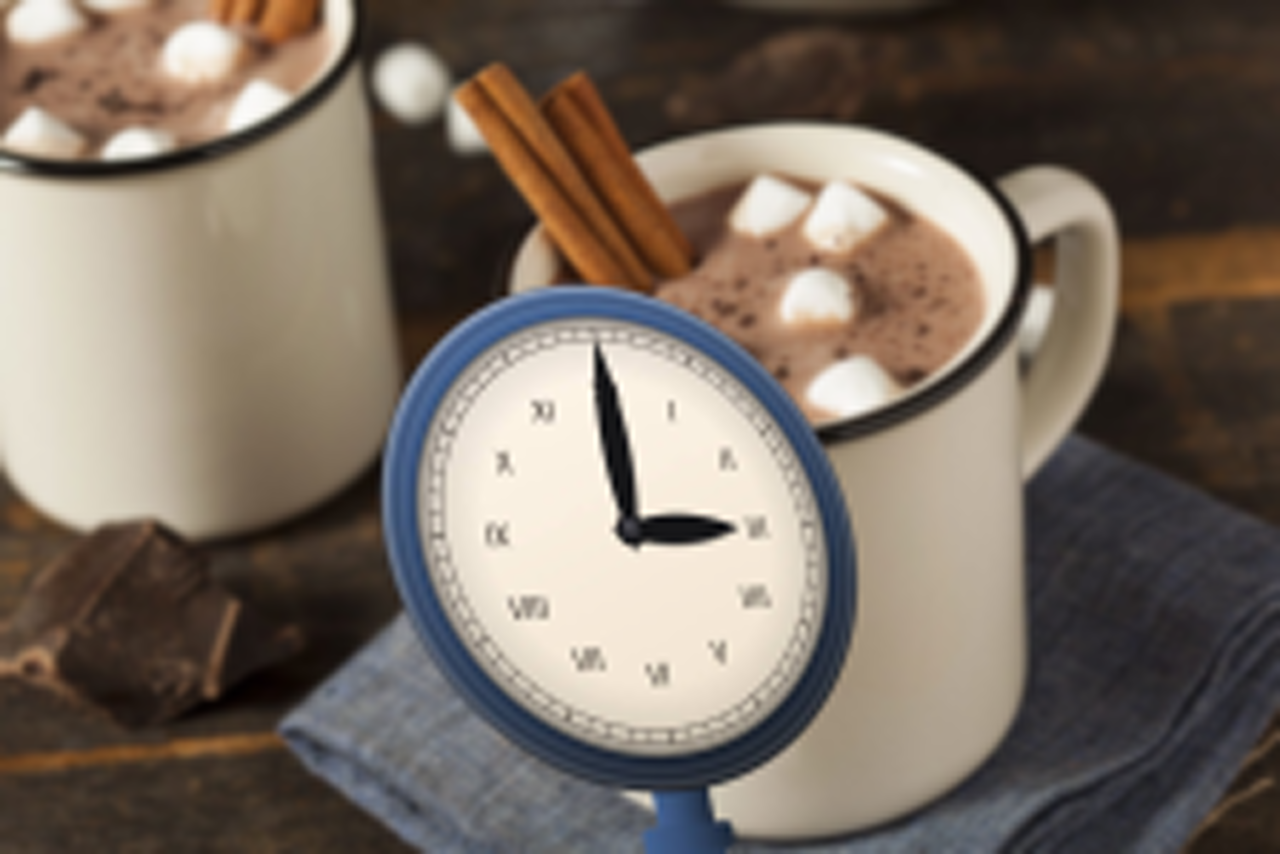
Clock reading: **3:00**
